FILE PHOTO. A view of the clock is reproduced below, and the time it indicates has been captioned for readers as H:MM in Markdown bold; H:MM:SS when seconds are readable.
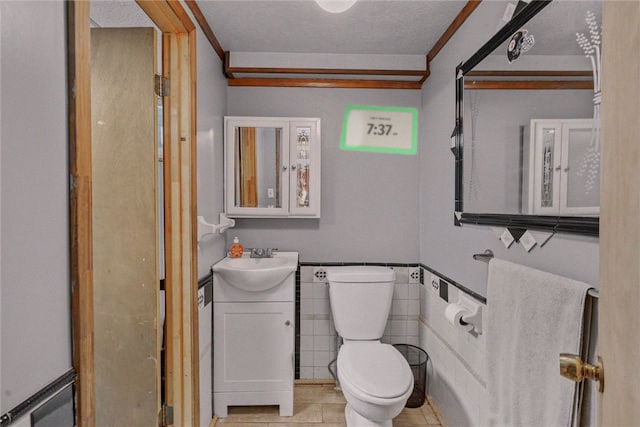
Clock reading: **7:37**
